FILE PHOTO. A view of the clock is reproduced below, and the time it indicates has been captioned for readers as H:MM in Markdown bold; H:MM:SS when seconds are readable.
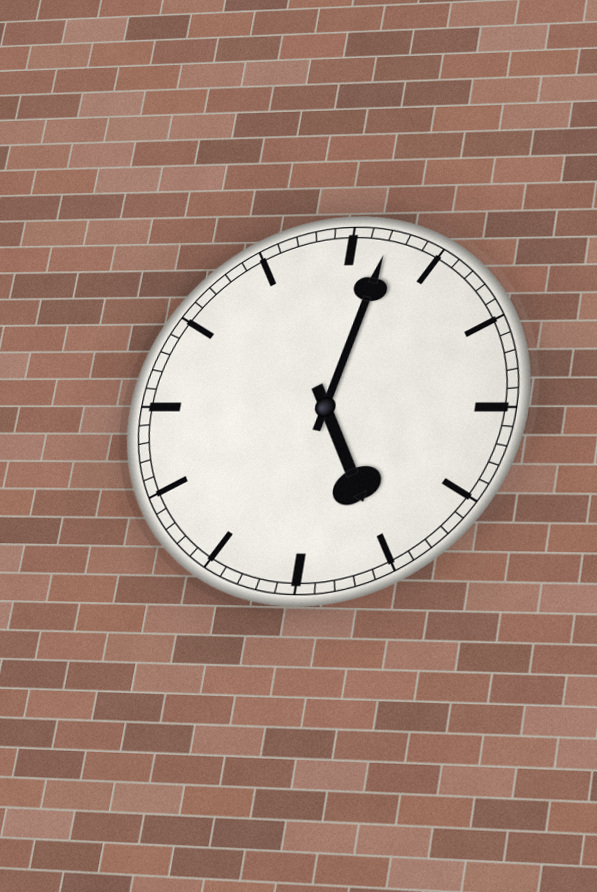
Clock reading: **5:02**
